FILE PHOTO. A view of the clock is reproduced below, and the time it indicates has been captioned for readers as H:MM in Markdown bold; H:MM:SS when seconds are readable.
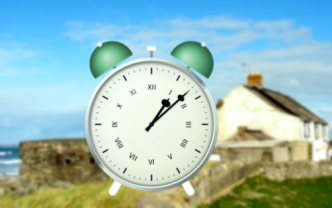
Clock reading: **1:08**
